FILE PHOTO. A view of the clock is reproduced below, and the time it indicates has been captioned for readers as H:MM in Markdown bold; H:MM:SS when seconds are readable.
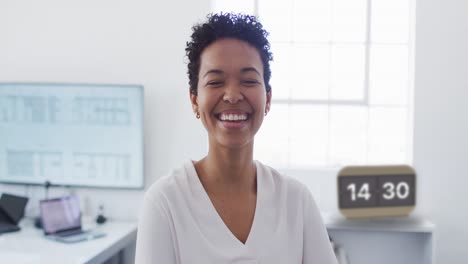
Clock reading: **14:30**
